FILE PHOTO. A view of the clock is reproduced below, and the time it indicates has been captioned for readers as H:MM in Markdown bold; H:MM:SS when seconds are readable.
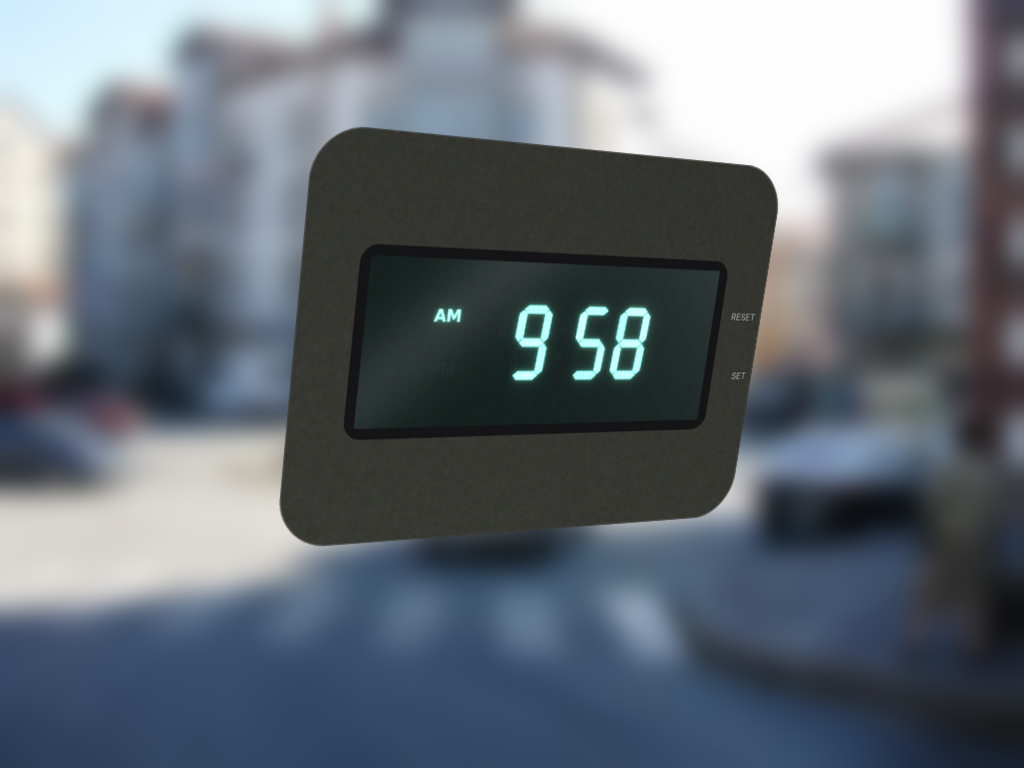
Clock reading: **9:58**
